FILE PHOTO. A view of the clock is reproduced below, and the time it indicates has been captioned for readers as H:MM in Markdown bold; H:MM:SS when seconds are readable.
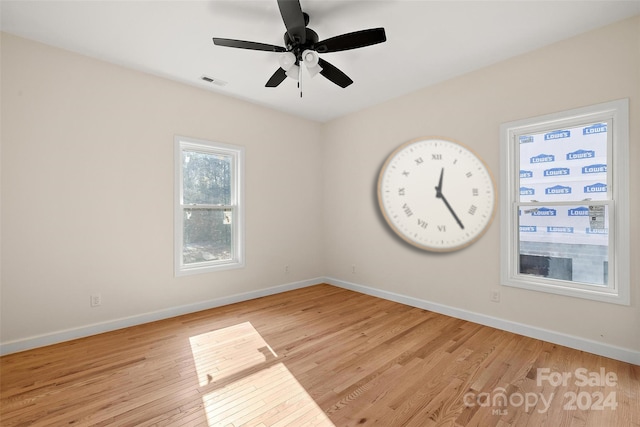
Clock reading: **12:25**
